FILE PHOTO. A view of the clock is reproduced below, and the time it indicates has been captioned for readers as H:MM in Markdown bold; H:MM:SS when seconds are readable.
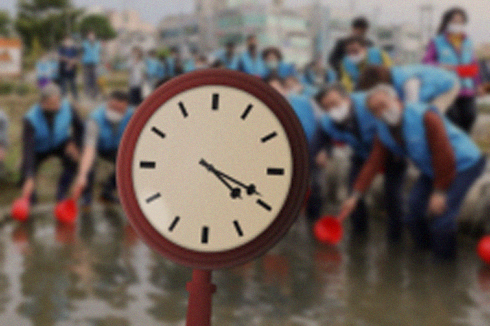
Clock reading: **4:19**
